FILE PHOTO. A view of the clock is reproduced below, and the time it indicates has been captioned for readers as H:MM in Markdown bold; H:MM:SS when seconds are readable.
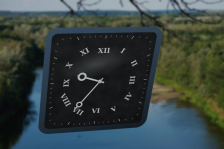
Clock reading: **9:36**
